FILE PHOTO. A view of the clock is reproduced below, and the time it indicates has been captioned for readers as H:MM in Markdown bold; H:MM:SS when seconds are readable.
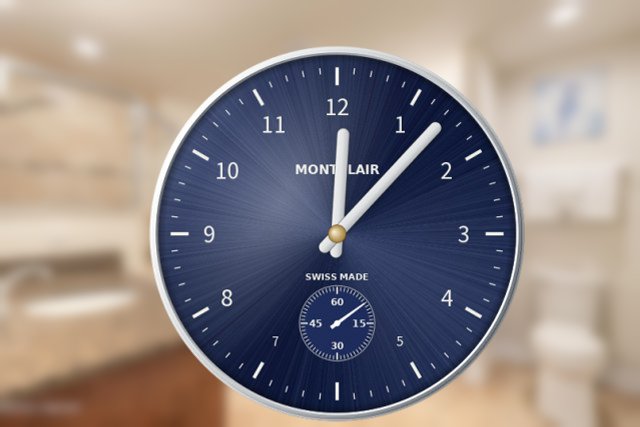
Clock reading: **12:07:09**
